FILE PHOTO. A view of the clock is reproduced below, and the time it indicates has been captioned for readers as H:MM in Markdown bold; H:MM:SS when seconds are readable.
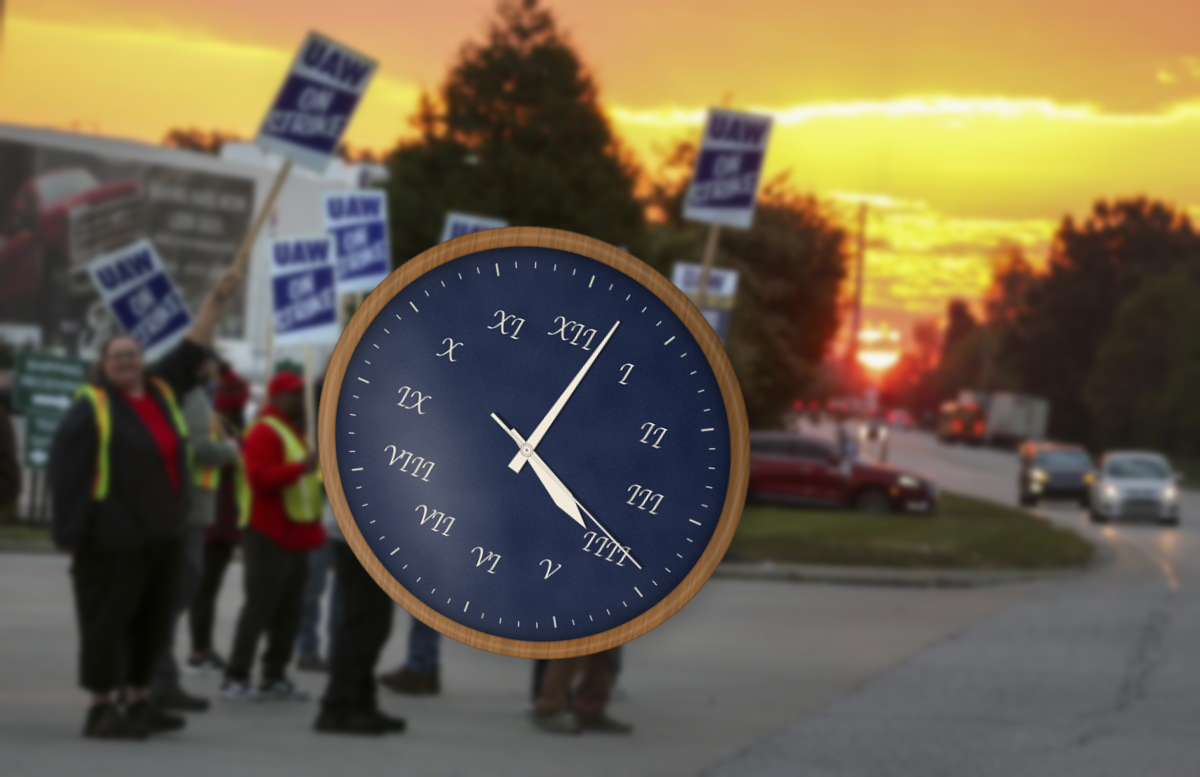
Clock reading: **4:02:19**
